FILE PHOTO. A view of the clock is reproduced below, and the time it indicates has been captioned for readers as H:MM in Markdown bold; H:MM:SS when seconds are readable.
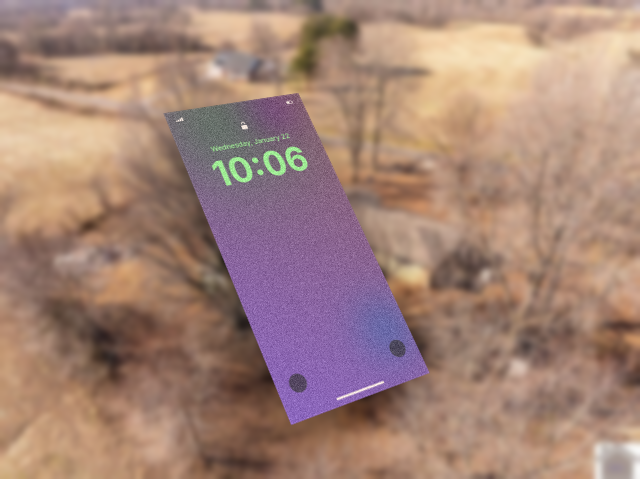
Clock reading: **10:06**
